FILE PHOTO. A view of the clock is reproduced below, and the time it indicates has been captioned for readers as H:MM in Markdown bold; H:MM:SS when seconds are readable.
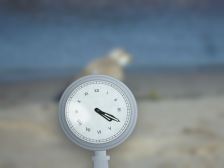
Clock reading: **4:20**
